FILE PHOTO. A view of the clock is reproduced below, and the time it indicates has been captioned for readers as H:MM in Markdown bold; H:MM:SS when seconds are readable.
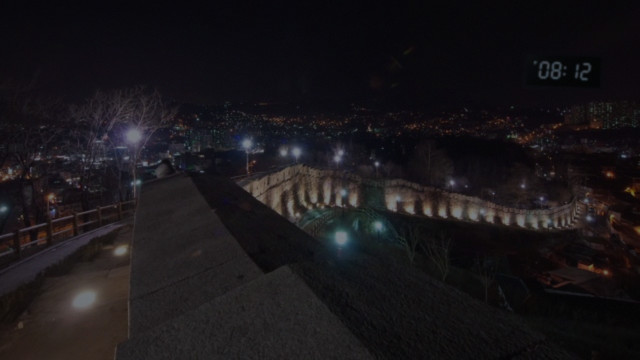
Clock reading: **8:12**
